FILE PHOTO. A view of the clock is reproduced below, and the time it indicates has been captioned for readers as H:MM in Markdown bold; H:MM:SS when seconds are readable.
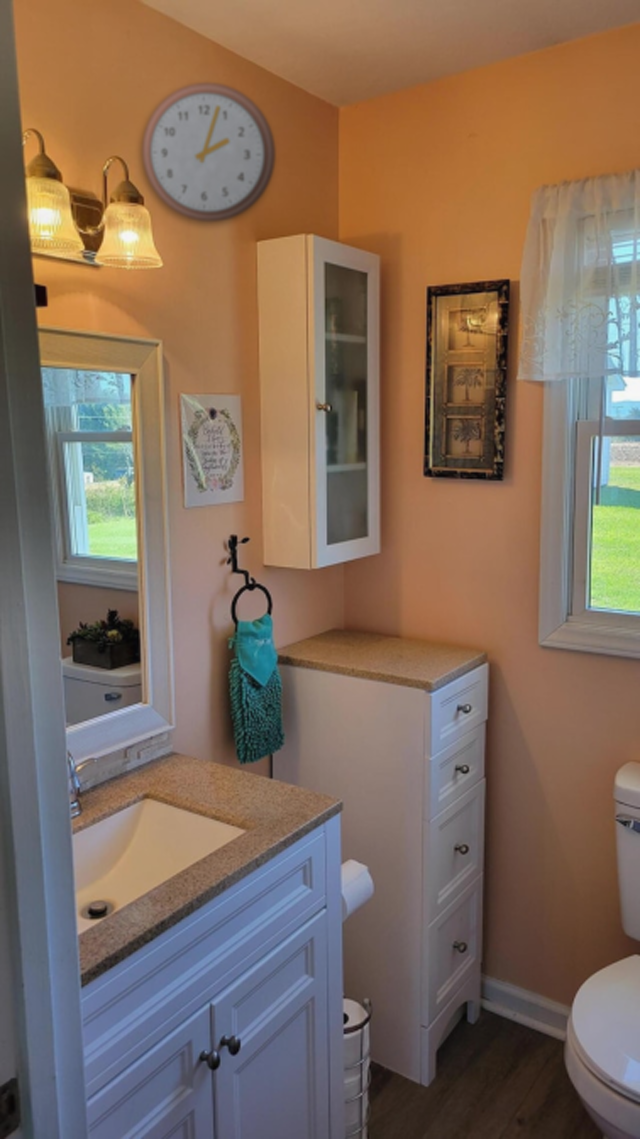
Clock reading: **2:03**
